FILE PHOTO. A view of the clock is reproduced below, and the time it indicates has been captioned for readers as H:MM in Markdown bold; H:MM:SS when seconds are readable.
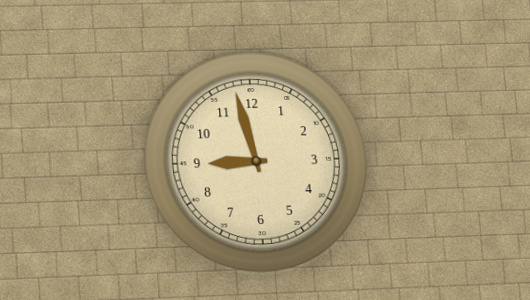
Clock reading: **8:58**
